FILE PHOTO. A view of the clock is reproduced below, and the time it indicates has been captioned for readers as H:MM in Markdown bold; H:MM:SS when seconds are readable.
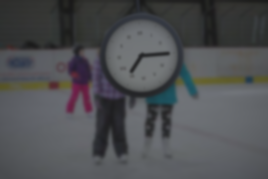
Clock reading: **7:15**
